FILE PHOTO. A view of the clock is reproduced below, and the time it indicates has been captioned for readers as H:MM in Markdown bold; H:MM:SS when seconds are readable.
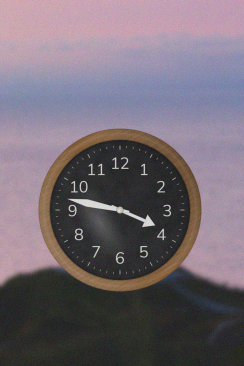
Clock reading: **3:47**
